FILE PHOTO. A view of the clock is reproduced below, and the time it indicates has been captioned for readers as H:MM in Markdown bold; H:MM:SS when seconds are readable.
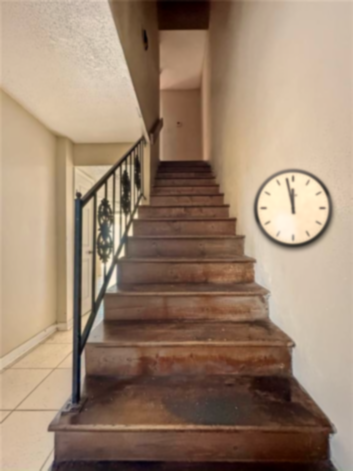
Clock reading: **11:58**
